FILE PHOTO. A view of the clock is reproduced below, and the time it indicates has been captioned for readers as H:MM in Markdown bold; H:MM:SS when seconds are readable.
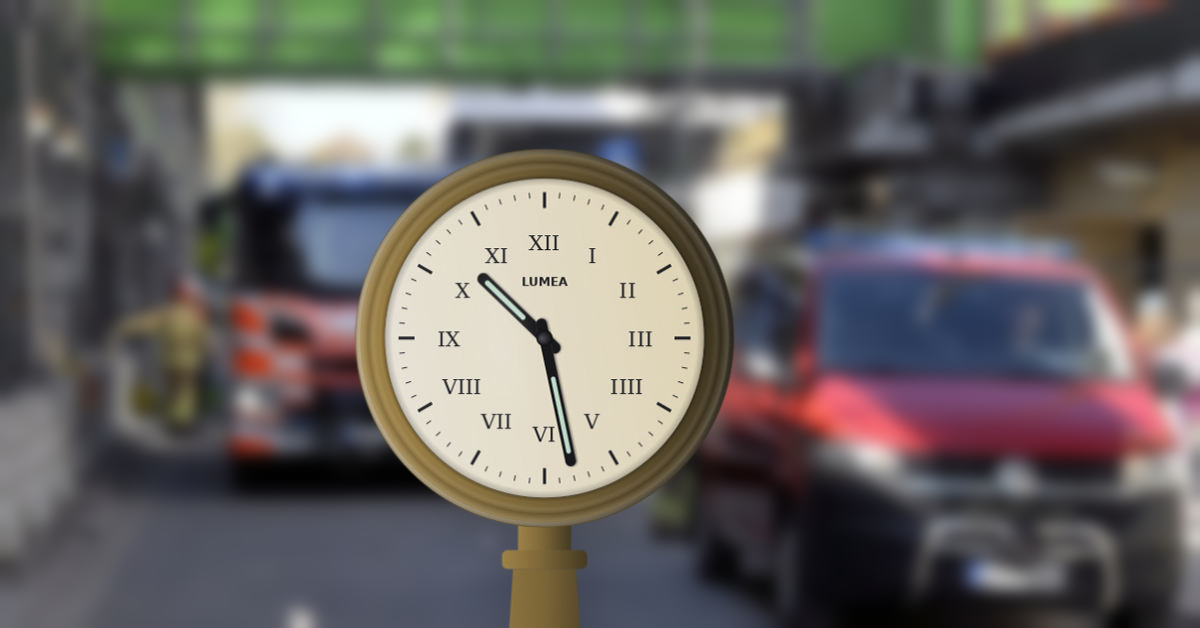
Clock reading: **10:28**
